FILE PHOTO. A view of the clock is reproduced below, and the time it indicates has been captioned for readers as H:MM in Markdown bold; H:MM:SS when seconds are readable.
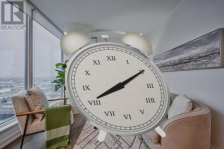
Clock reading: **8:10**
